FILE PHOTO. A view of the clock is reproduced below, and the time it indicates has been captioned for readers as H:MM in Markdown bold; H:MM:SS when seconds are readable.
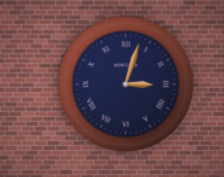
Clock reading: **3:03**
